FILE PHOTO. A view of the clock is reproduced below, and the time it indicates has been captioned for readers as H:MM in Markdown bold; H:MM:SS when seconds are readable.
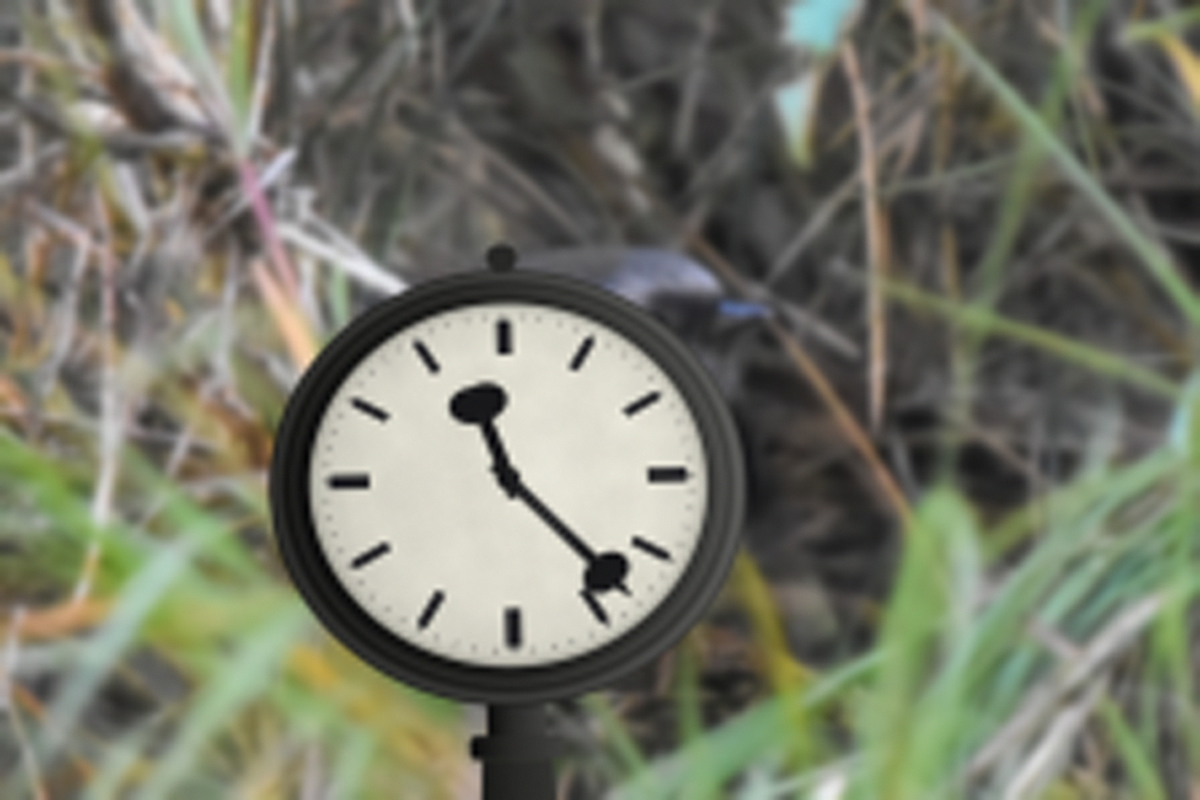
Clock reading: **11:23**
